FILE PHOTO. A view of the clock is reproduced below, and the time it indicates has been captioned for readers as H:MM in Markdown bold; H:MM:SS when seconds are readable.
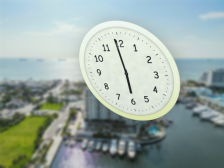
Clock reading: **5:59**
